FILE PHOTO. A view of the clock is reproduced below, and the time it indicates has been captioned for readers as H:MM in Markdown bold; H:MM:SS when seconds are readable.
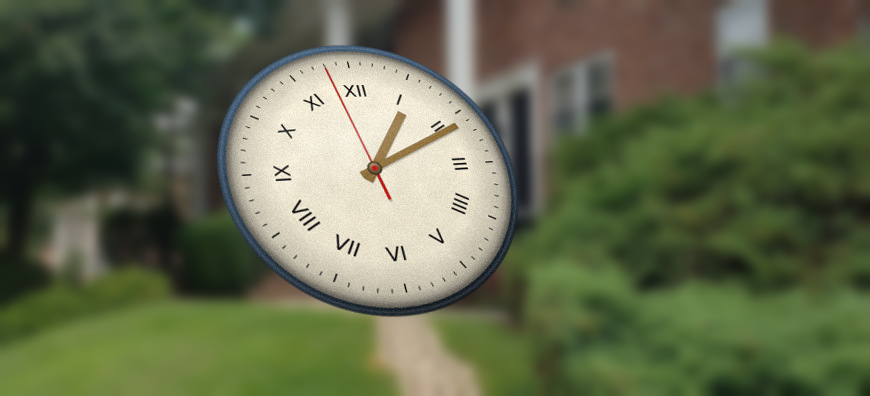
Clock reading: **1:10:58**
